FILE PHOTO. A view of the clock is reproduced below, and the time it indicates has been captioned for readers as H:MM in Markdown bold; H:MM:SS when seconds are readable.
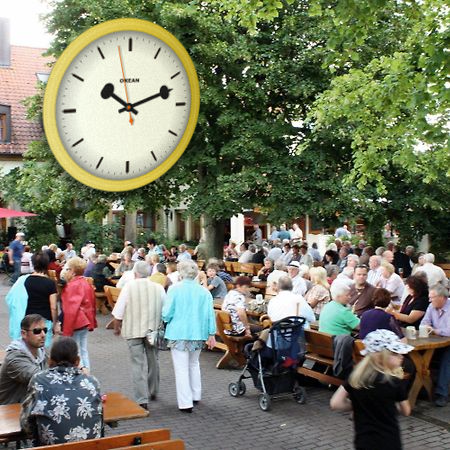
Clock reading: **10:11:58**
